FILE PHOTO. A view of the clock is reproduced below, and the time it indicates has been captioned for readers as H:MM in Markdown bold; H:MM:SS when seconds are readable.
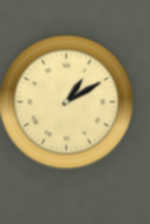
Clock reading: **1:10**
